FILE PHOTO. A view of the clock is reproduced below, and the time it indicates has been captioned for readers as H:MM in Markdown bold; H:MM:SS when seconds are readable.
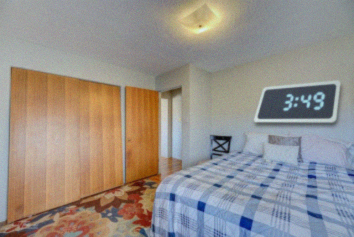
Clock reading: **3:49**
